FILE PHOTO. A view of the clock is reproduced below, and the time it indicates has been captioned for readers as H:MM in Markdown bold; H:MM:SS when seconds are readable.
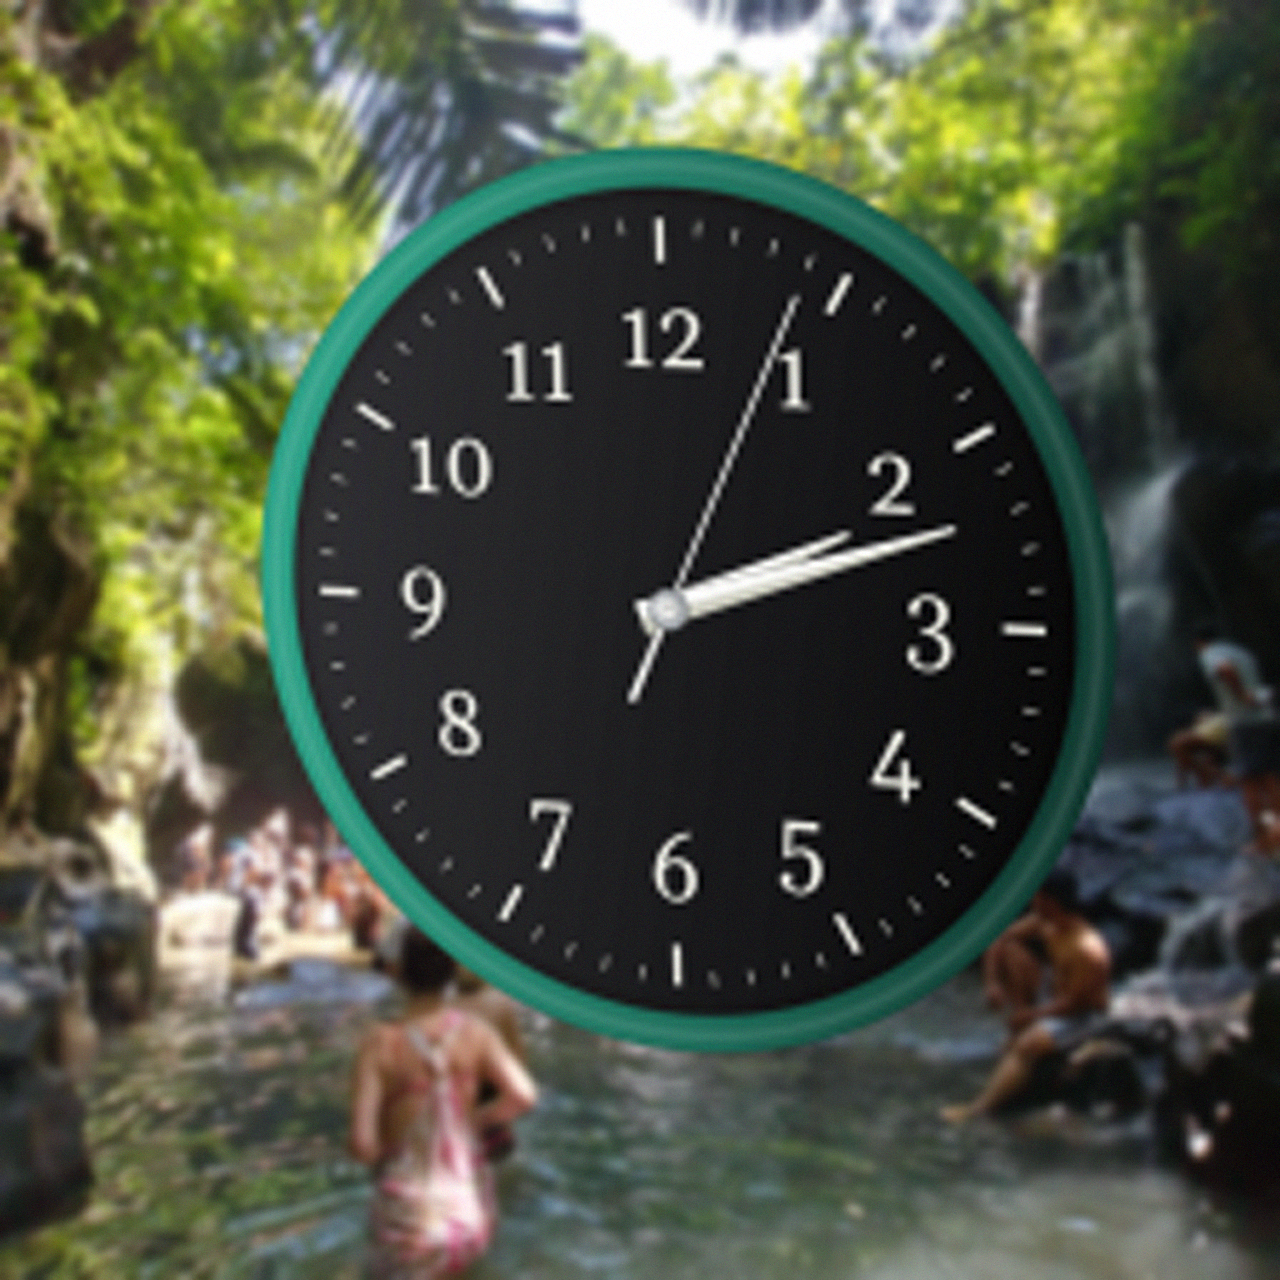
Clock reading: **2:12:04**
